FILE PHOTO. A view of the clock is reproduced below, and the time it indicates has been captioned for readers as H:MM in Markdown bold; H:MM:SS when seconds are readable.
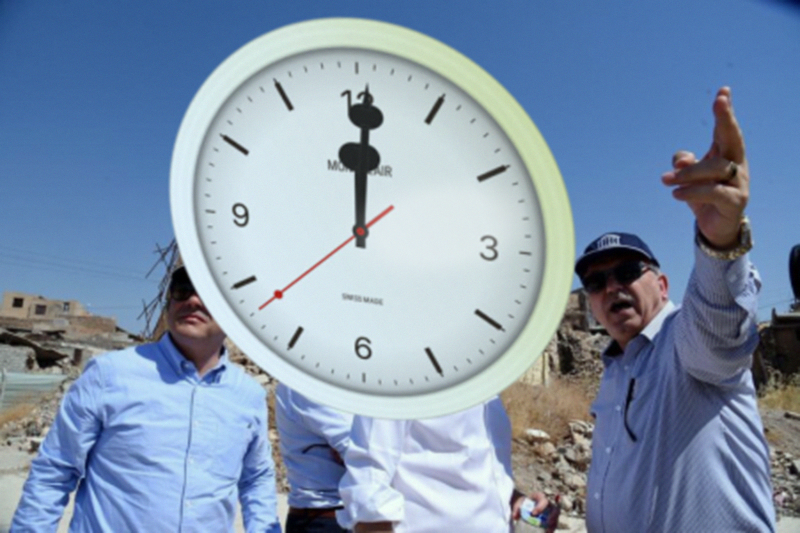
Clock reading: **12:00:38**
